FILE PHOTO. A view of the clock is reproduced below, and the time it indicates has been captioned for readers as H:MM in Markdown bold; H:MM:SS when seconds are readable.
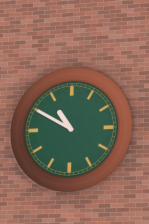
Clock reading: **10:50**
